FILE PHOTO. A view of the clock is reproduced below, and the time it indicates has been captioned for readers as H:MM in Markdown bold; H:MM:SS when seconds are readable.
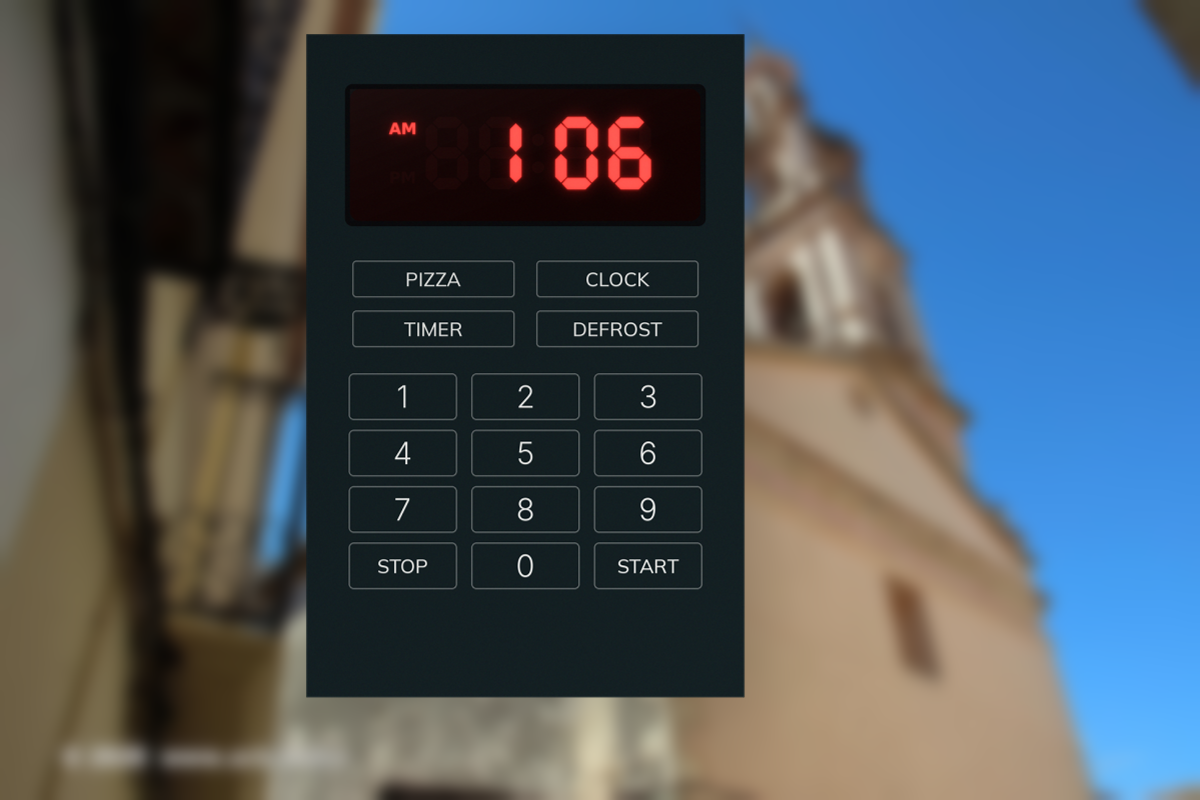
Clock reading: **1:06**
